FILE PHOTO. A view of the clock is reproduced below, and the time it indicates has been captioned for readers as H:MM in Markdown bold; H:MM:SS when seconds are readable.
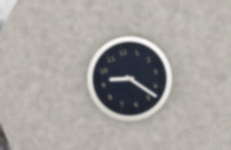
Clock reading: **9:23**
